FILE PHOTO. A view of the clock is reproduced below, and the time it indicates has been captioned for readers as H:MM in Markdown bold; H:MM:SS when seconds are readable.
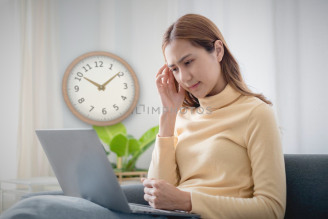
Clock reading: **10:09**
